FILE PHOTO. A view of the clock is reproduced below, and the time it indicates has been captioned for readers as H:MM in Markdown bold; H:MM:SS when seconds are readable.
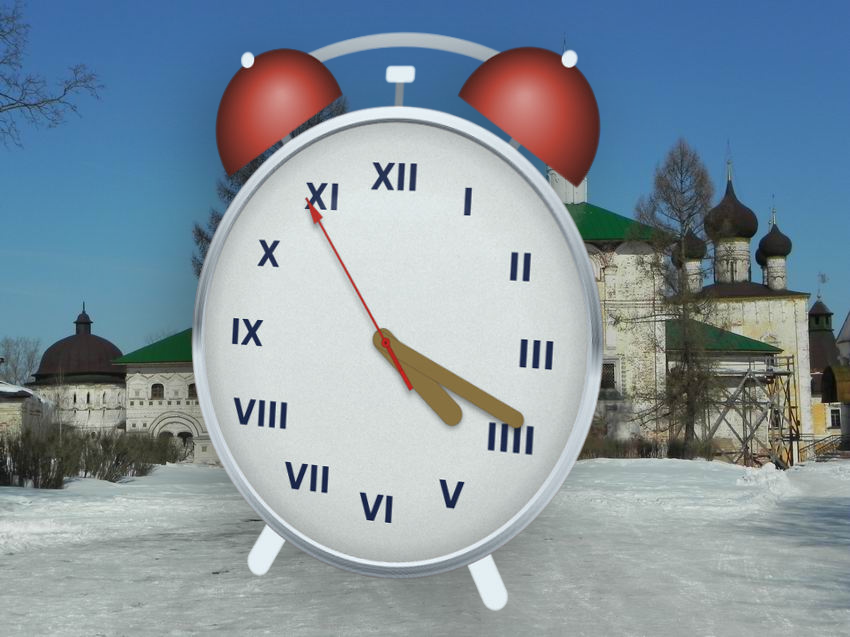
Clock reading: **4:18:54**
